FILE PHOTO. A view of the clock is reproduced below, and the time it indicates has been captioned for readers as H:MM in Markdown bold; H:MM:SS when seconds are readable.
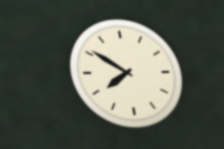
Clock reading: **7:51**
